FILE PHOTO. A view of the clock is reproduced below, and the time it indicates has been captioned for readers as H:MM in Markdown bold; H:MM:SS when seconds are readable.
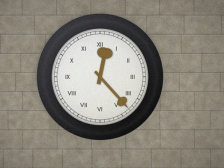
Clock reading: **12:23**
